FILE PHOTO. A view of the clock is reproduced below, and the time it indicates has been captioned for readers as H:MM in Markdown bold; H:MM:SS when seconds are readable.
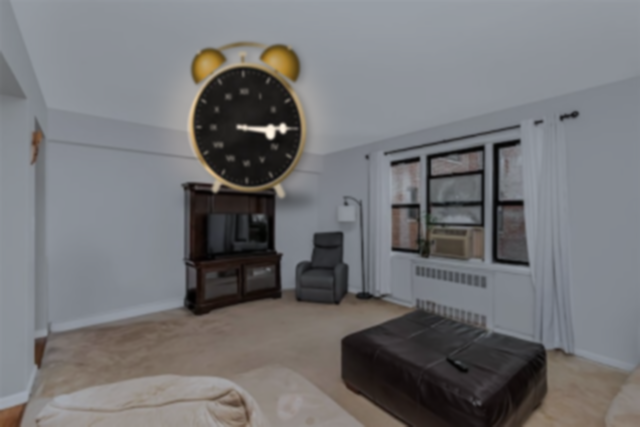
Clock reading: **3:15**
